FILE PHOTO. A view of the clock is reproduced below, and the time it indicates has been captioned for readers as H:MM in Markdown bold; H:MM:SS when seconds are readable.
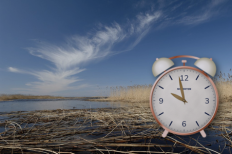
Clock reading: **9:58**
